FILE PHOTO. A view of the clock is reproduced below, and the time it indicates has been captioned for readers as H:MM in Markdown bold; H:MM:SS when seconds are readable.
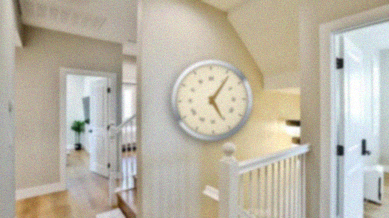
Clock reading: **5:06**
